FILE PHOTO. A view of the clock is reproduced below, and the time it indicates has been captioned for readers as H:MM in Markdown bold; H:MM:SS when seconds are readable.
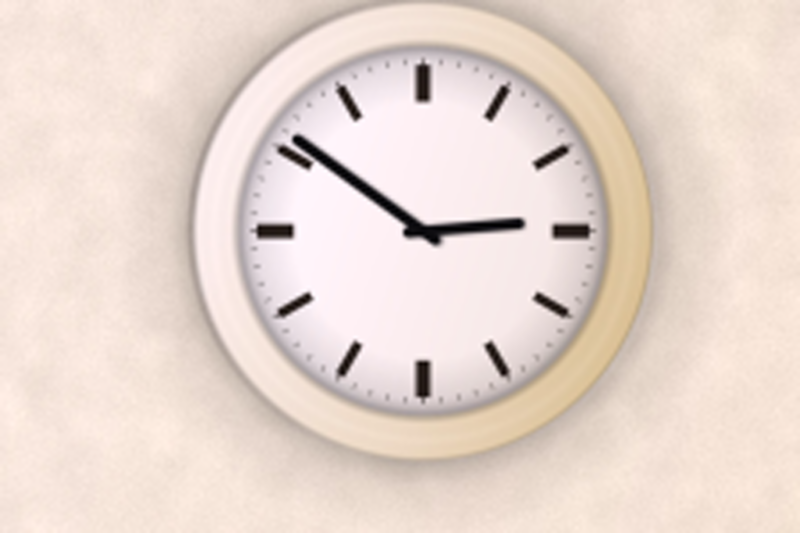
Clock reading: **2:51**
